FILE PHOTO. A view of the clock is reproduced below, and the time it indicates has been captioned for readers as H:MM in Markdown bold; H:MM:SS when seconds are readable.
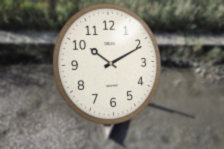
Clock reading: **10:11**
